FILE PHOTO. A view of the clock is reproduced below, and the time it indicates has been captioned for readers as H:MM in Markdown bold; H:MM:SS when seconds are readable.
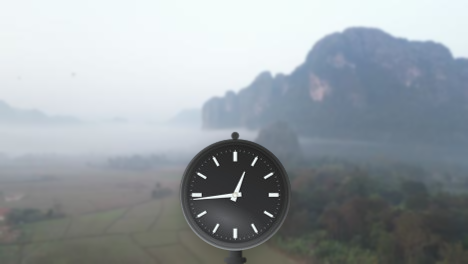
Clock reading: **12:44**
